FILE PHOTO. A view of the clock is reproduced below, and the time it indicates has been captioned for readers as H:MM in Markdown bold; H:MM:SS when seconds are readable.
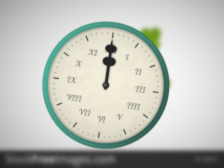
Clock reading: **12:00**
